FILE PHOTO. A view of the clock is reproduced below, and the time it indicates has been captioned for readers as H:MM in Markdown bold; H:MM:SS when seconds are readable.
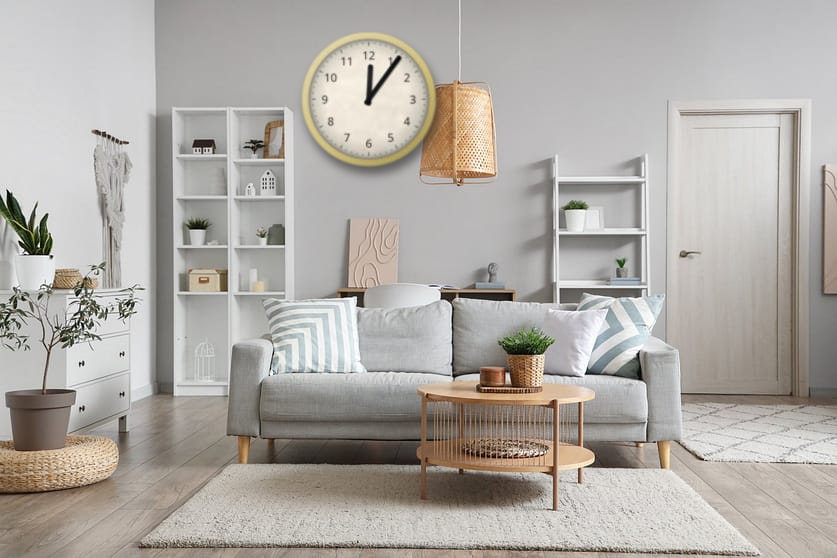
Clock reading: **12:06**
